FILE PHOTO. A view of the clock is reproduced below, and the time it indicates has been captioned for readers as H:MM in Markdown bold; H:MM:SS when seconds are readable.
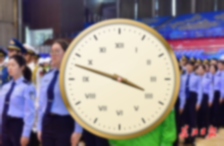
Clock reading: **3:48**
